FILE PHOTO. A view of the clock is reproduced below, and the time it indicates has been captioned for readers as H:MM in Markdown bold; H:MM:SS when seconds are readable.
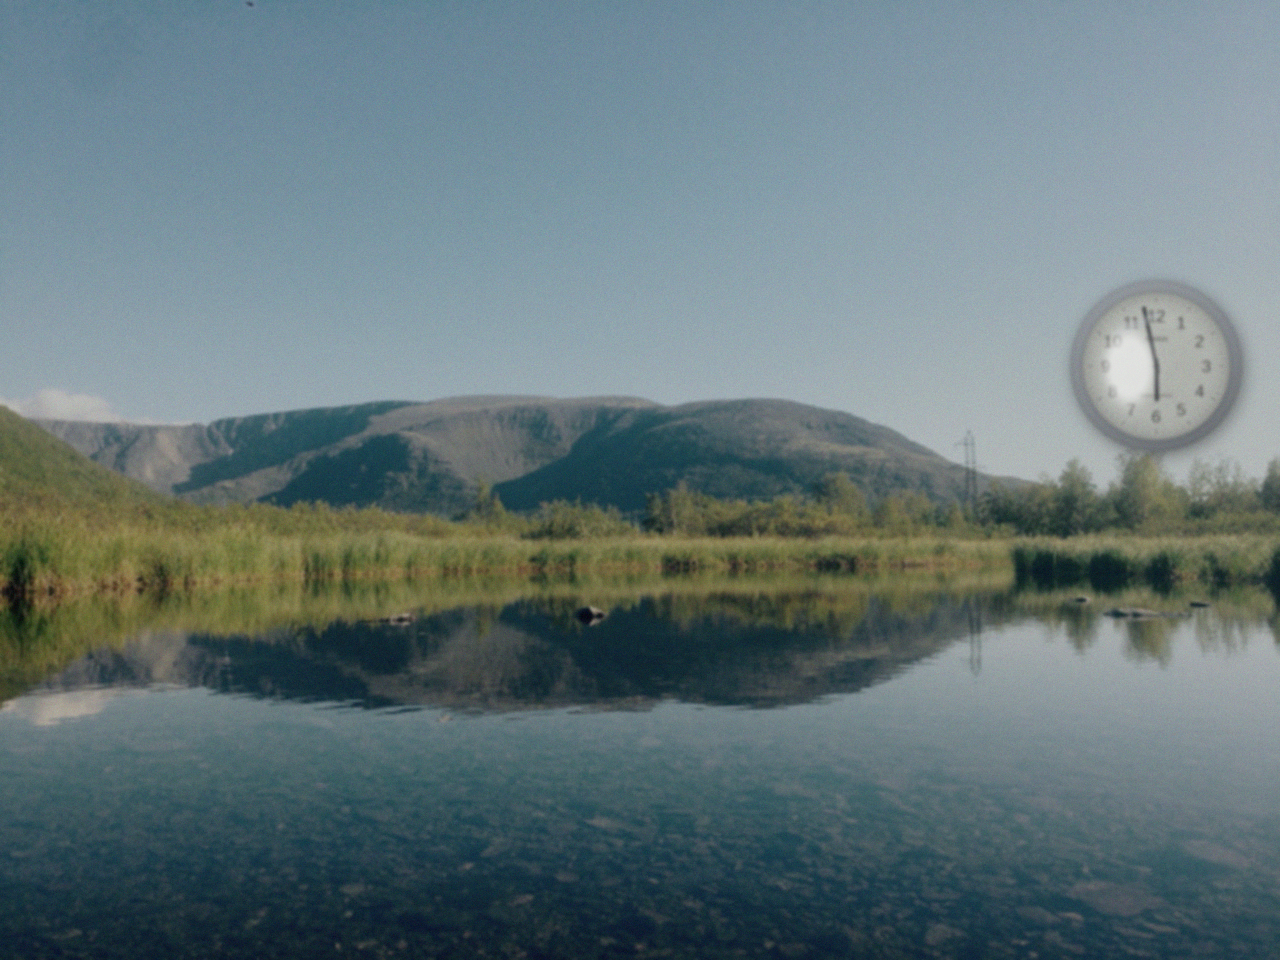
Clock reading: **5:58**
